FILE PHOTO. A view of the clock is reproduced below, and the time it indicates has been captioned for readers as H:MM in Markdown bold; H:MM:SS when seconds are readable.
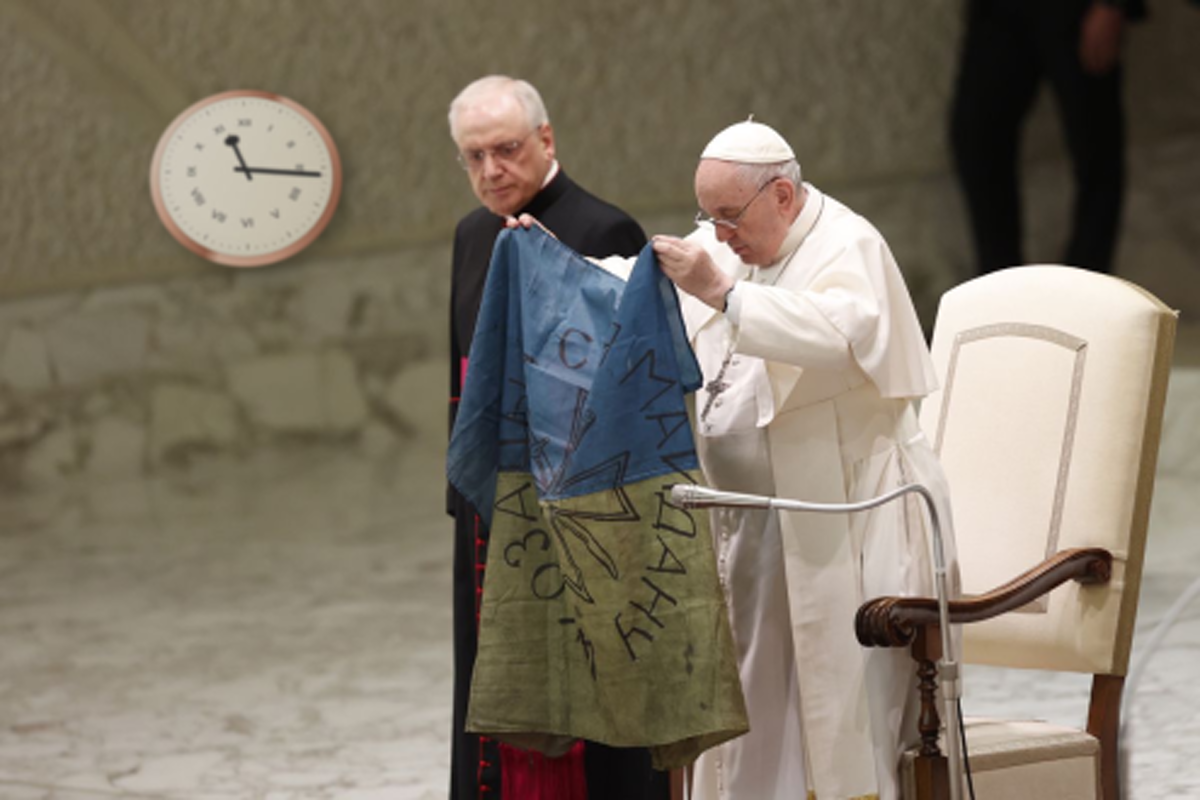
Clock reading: **11:16**
